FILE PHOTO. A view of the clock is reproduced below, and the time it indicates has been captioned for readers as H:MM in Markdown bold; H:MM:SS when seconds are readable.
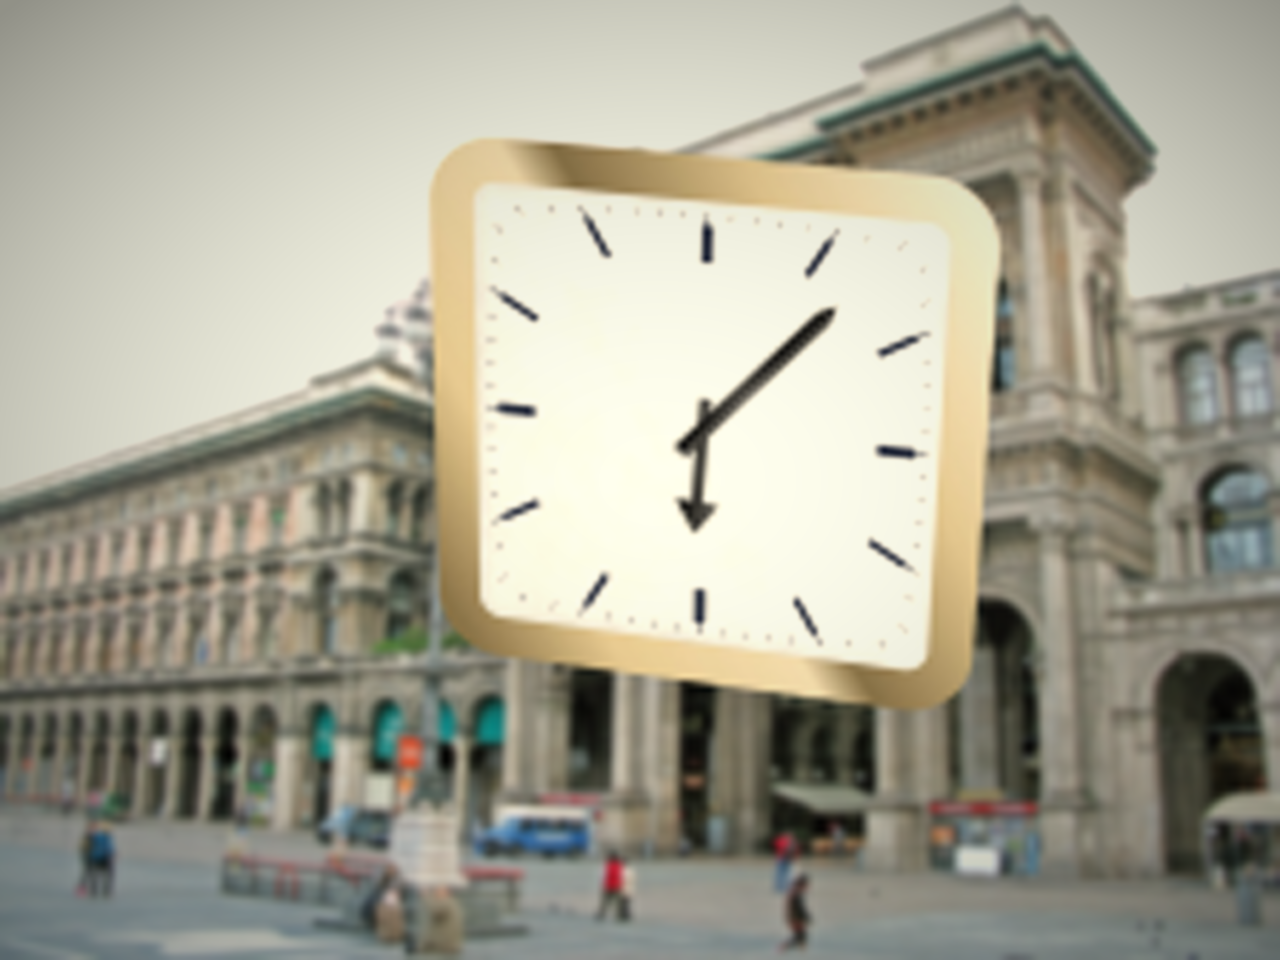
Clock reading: **6:07**
